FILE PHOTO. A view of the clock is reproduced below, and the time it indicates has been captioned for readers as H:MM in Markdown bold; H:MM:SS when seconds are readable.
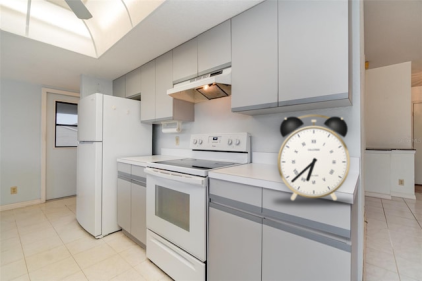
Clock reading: **6:38**
